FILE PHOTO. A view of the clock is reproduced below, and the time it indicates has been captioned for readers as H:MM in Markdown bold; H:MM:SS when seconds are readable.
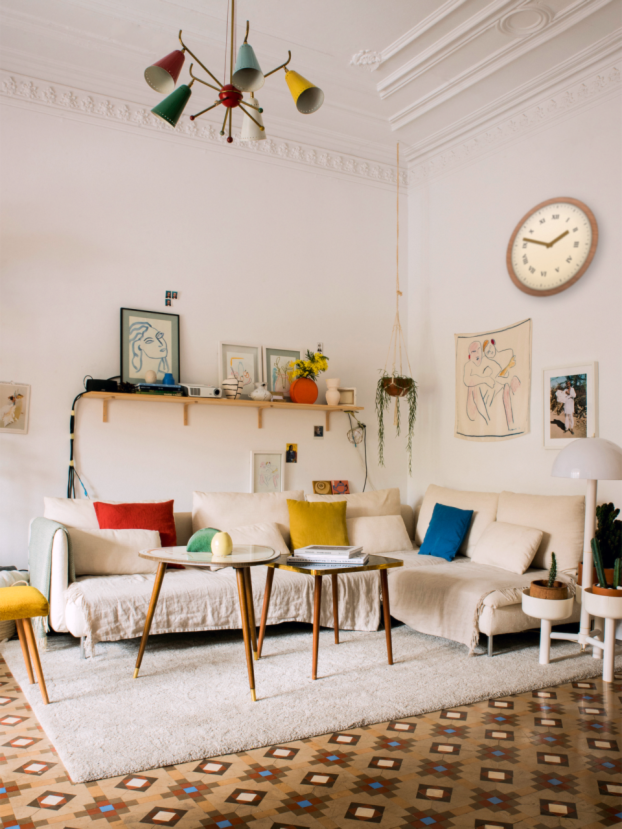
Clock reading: **1:47**
